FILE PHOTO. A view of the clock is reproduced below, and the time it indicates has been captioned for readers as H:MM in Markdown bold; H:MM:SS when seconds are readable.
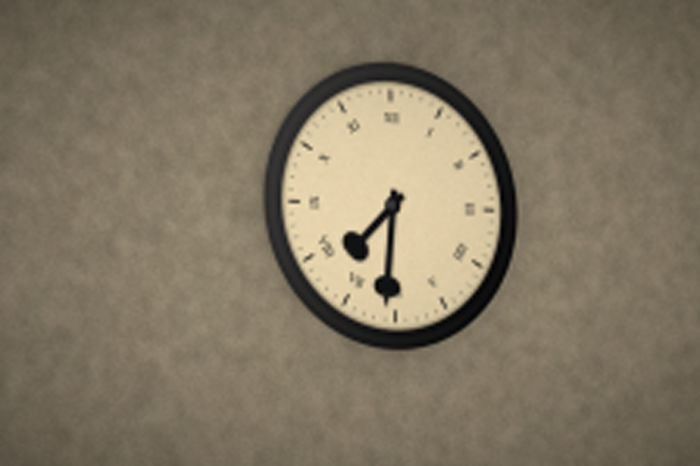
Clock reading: **7:31**
